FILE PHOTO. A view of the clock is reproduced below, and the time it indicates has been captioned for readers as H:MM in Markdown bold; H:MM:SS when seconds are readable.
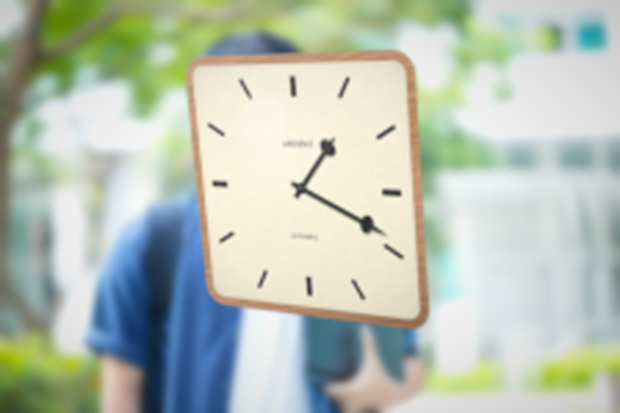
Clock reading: **1:19**
